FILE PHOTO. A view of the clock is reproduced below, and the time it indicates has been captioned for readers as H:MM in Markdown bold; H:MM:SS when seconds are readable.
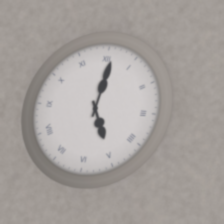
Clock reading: **5:01**
